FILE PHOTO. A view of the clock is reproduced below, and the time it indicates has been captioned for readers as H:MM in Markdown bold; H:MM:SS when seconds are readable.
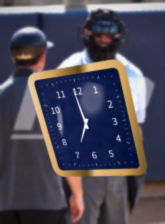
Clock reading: **6:59**
